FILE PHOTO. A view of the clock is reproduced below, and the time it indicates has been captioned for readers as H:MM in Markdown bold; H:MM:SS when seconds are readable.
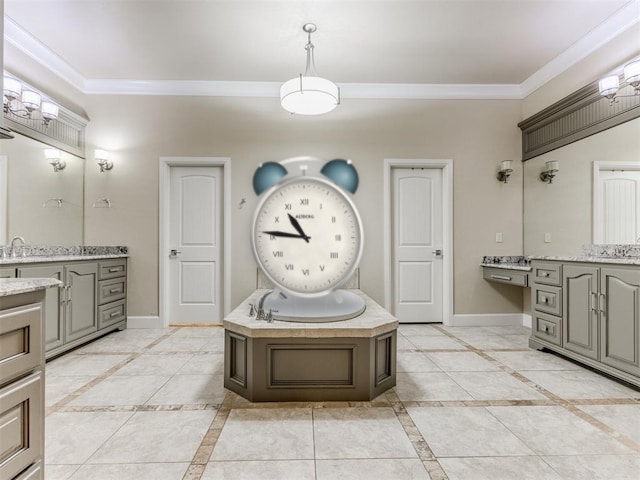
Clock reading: **10:46**
